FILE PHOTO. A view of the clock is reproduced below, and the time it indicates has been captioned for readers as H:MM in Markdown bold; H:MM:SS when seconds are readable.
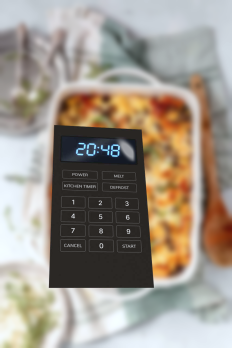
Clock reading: **20:48**
